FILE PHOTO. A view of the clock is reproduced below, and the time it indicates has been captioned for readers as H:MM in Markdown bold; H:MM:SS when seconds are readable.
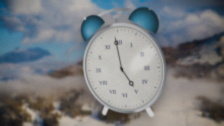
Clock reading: **4:59**
